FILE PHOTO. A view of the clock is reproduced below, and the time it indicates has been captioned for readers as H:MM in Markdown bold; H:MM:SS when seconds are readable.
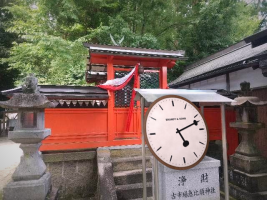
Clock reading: **5:12**
